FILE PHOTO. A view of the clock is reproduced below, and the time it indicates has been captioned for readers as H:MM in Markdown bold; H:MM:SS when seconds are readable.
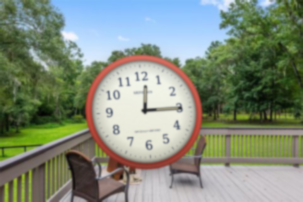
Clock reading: **12:15**
